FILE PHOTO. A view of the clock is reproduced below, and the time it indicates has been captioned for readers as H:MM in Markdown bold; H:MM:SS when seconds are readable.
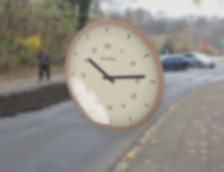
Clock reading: **10:14**
